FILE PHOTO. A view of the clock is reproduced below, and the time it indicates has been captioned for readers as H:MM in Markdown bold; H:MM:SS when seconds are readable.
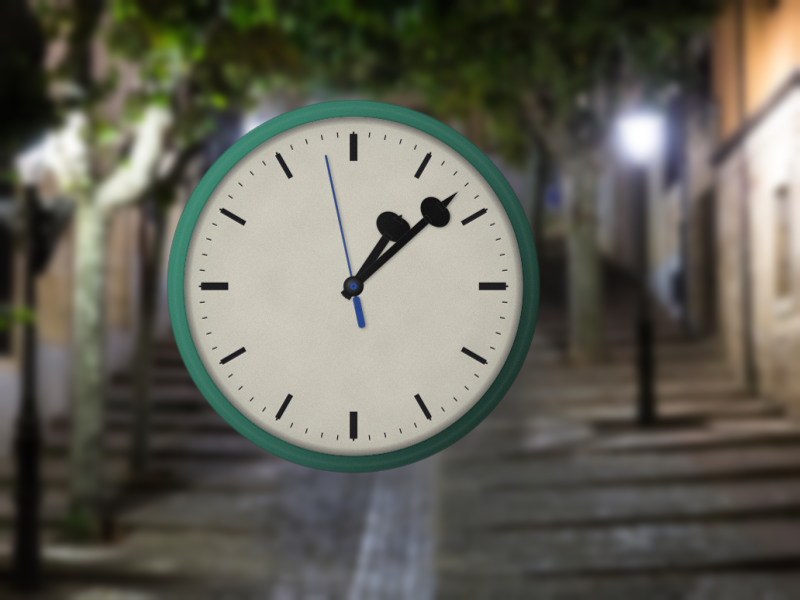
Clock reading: **1:07:58**
